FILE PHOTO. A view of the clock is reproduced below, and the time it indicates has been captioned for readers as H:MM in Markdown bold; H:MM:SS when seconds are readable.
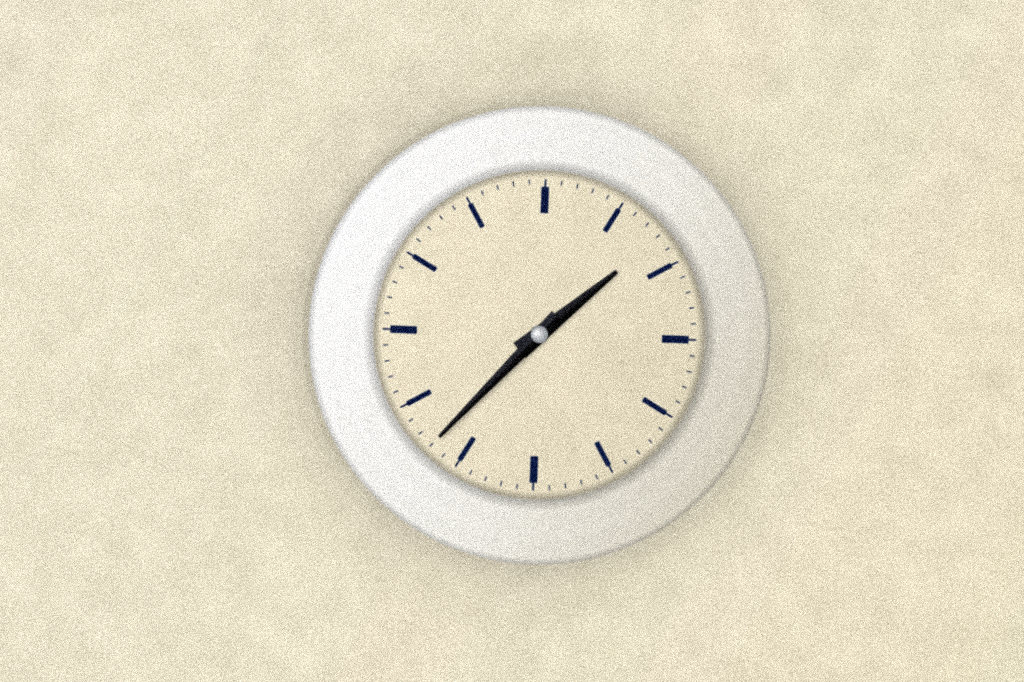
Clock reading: **1:37**
